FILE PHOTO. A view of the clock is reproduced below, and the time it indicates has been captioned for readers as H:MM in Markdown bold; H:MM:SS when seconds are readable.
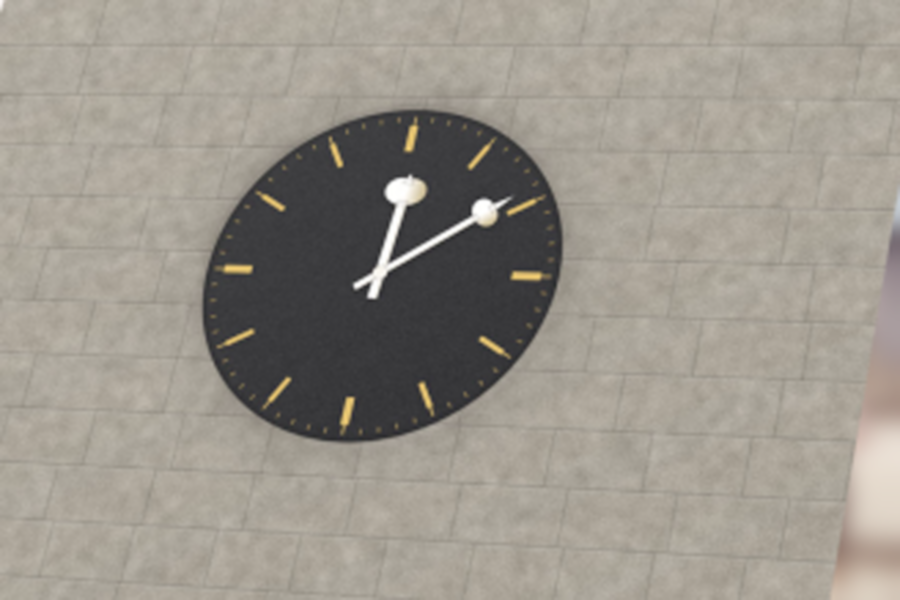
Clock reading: **12:09**
